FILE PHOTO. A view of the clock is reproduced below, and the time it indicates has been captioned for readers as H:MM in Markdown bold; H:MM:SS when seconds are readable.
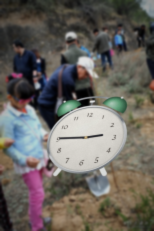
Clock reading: **2:45**
